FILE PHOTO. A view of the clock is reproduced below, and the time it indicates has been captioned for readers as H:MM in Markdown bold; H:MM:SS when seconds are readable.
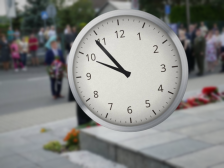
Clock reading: **9:54**
